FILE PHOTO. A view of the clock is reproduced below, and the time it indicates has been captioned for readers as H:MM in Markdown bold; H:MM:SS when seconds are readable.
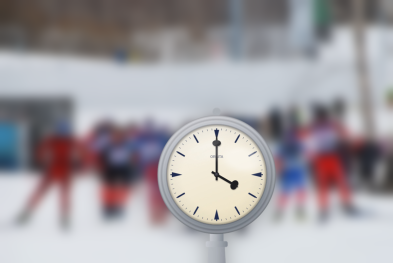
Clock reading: **4:00**
